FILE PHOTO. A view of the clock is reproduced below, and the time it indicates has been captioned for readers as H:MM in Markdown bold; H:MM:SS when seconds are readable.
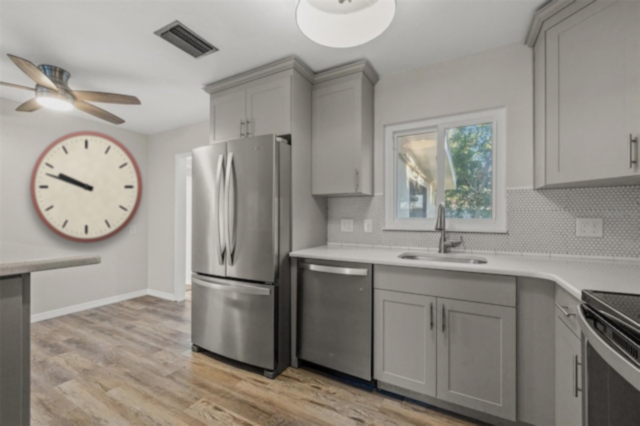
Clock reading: **9:48**
